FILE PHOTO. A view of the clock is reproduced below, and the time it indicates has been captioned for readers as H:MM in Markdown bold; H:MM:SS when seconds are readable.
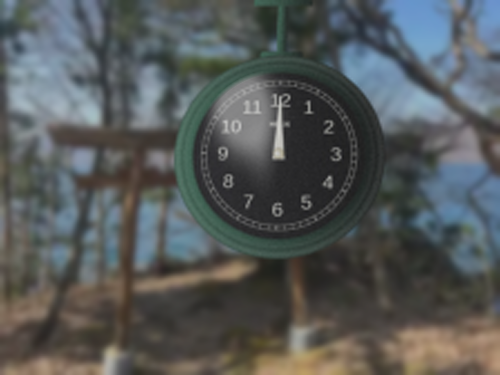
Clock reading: **12:00**
